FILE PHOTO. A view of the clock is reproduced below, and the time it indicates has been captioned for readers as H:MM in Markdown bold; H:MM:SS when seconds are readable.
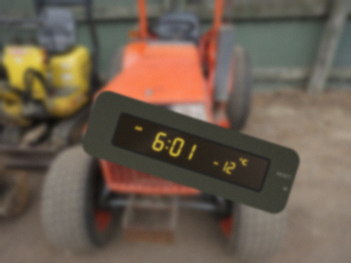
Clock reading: **6:01**
